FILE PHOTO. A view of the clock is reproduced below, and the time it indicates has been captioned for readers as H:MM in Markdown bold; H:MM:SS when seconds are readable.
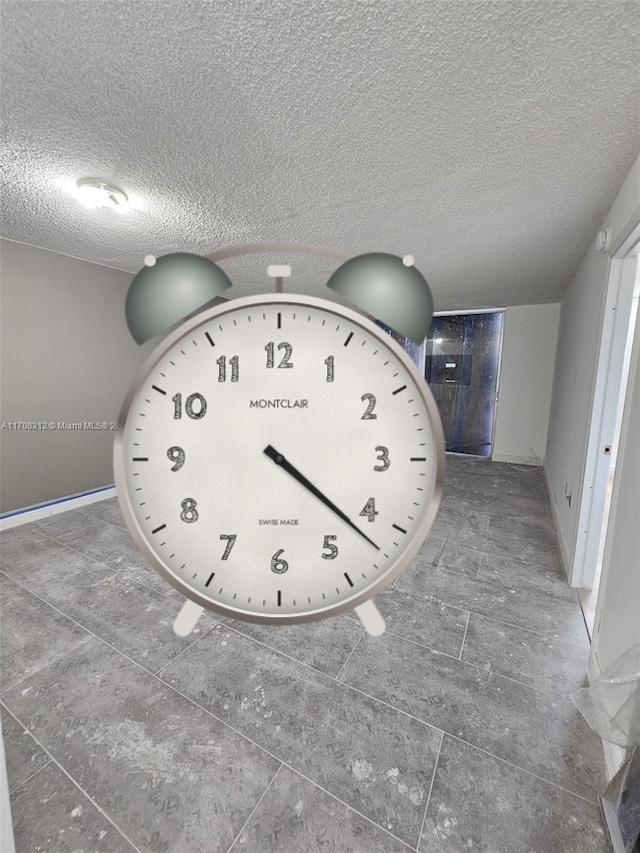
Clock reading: **4:22**
